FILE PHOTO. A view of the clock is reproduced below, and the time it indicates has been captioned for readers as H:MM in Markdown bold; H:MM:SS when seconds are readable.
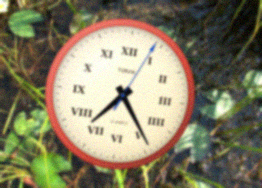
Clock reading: **7:24:04**
